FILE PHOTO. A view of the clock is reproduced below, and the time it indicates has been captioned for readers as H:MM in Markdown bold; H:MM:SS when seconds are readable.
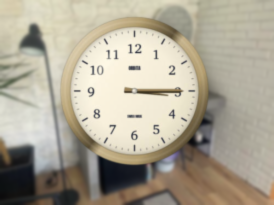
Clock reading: **3:15**
